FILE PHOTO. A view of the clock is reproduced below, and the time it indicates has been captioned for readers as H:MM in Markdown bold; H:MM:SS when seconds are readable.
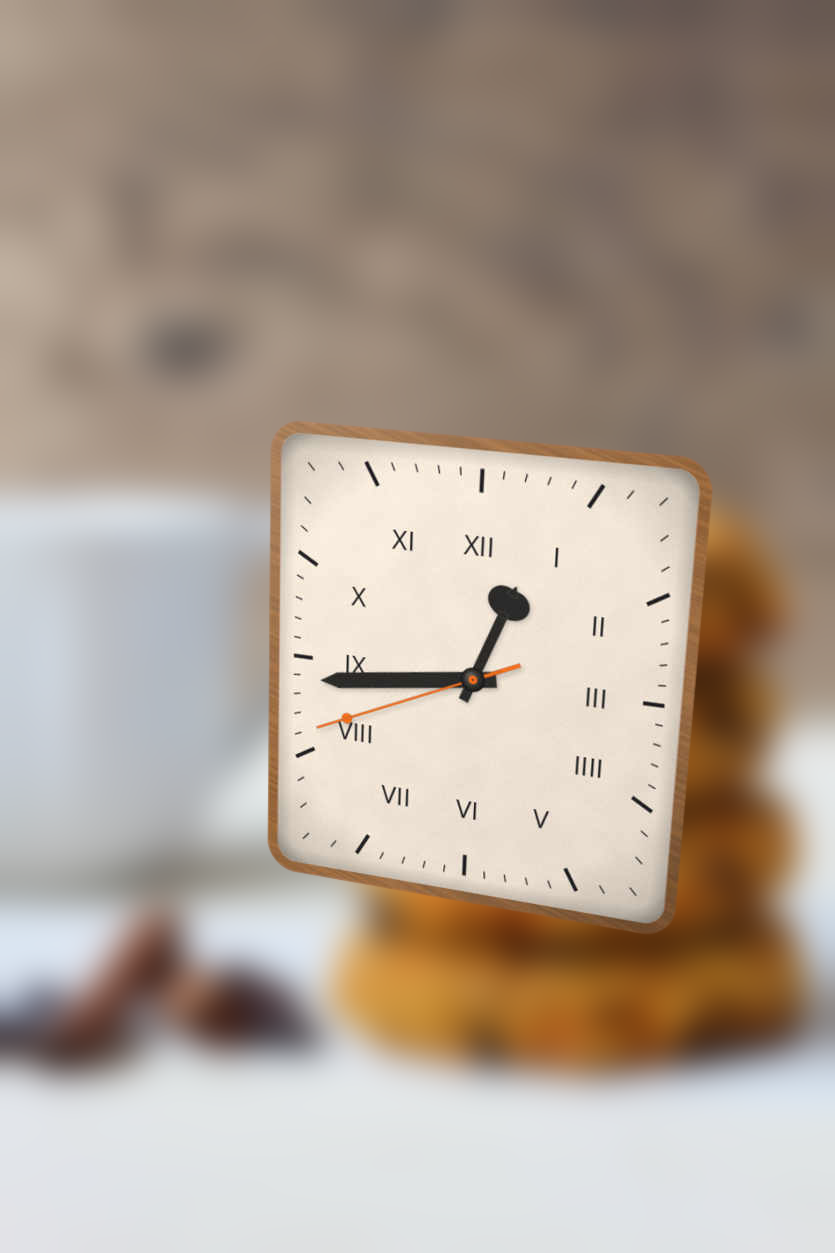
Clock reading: **12:43:41**
